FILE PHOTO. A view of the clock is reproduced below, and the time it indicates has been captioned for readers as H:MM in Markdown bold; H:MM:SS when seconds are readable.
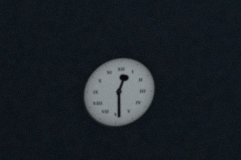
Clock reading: **12:29**
